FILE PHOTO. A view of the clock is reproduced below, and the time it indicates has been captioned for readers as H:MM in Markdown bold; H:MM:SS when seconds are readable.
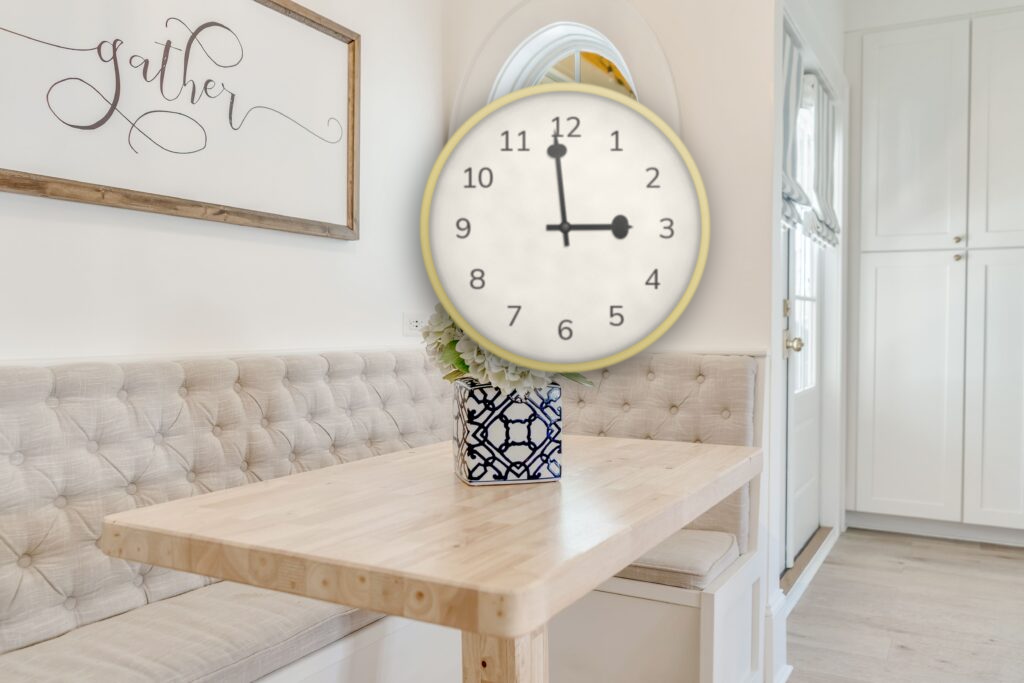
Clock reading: **2:59**
